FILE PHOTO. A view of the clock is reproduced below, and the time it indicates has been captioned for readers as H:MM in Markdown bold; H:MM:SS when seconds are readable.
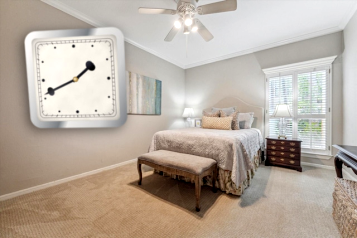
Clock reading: **1:41**
